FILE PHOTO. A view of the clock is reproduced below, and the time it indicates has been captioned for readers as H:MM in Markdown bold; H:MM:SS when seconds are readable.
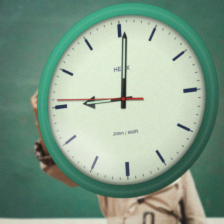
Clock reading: **9:00:46**
